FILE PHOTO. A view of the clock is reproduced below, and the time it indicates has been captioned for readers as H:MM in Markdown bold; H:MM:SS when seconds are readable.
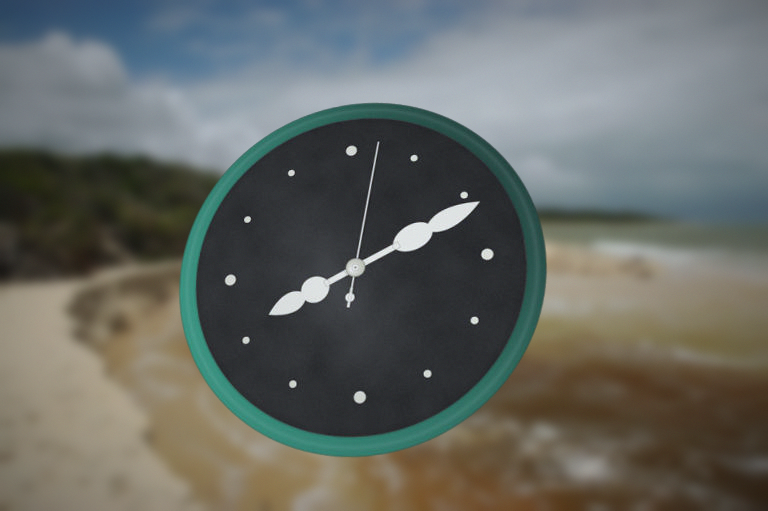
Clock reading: **8:11:02**
